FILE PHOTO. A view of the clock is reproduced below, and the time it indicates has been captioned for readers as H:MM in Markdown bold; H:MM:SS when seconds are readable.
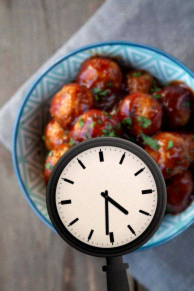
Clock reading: **4:31**
